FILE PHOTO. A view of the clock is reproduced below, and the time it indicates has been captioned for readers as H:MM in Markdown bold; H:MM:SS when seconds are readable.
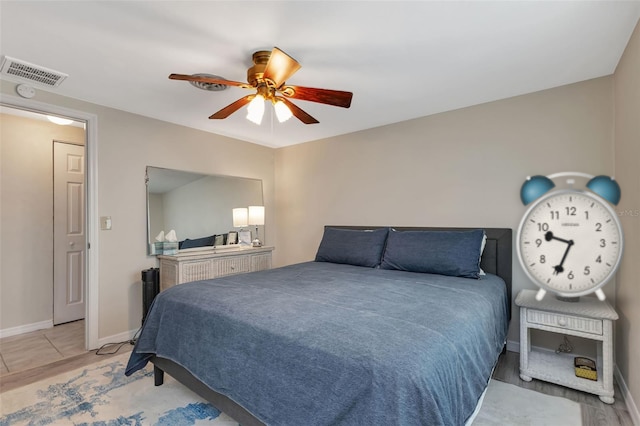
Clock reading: **9:34**
